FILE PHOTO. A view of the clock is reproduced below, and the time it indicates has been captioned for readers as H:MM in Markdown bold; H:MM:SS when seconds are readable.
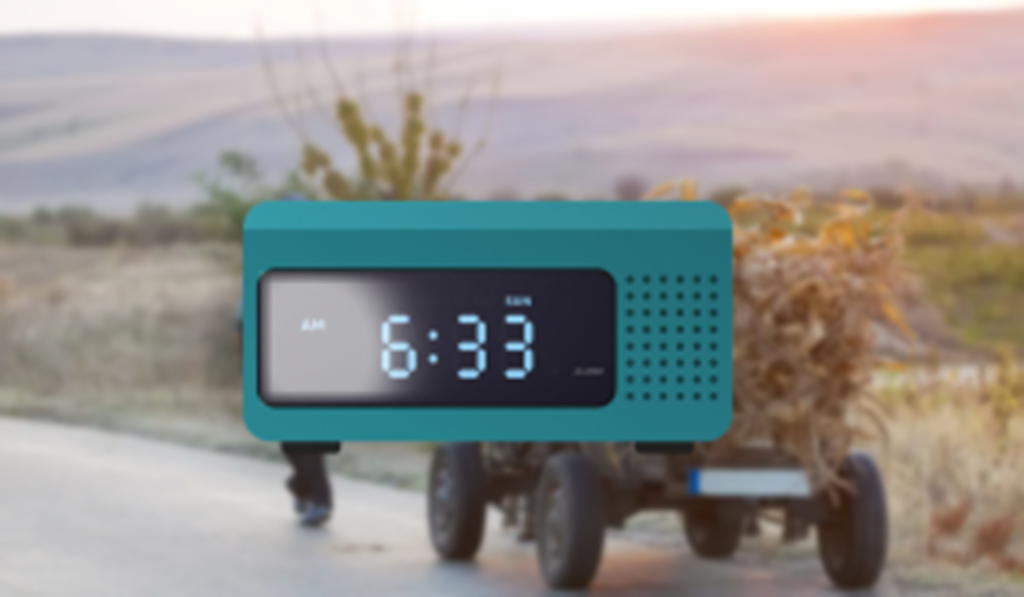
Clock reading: **6:33**
